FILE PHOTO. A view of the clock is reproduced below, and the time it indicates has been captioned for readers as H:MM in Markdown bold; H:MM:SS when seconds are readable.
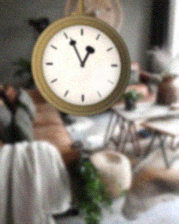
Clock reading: **12:56**
